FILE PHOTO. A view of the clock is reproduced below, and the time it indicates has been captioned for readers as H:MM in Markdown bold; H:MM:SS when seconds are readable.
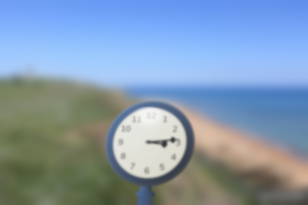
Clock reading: **3:14**
